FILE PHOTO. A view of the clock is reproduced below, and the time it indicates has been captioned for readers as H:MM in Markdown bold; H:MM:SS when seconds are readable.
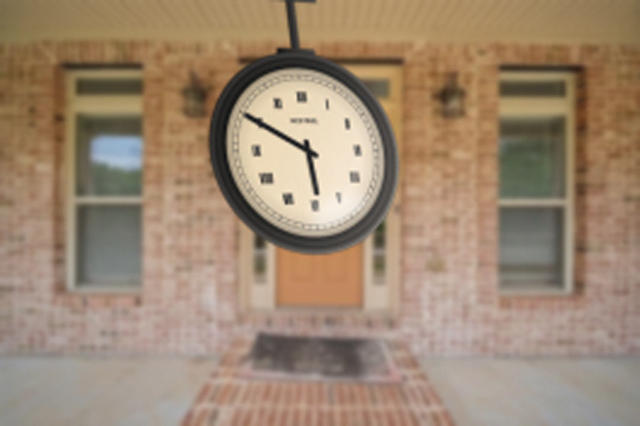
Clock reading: **5:50**
